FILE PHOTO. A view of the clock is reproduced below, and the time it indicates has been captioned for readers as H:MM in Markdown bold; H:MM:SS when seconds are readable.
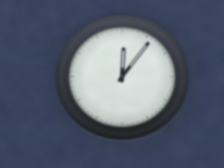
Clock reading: **12:06**
